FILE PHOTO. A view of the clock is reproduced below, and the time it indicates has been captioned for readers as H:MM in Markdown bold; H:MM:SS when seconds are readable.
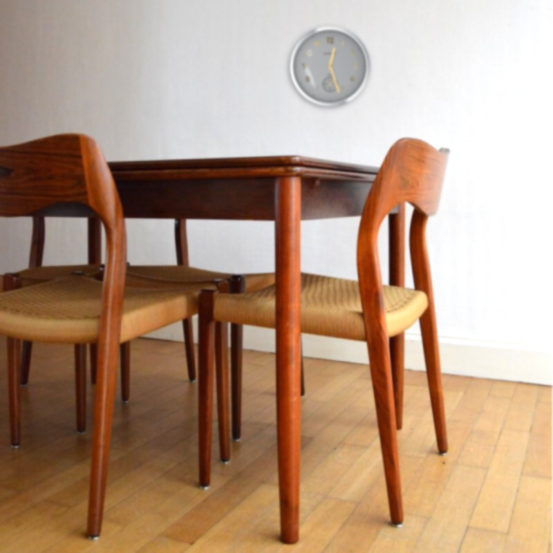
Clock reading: **12:27**
